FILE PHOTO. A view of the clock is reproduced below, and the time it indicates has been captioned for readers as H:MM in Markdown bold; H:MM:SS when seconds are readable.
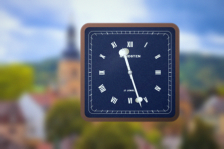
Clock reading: **11:27**
